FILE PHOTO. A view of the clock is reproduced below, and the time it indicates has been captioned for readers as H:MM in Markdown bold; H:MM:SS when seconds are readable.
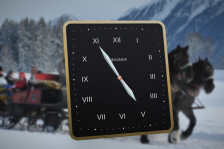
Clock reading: **4:55**
